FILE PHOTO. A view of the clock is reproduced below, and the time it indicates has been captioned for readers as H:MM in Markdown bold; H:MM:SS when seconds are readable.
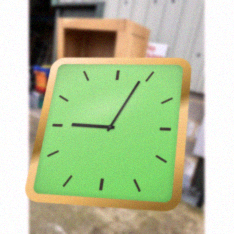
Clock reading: **9:04**
